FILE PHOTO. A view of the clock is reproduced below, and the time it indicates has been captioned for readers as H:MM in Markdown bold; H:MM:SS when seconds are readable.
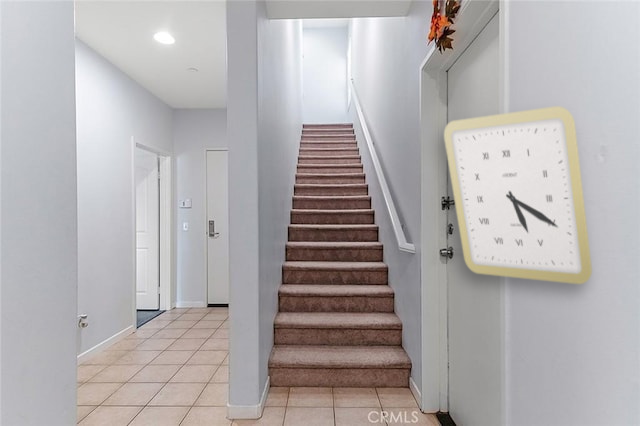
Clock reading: **5:20**
